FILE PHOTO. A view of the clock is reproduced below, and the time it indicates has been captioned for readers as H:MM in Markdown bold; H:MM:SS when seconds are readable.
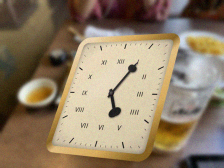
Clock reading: **5:05**
